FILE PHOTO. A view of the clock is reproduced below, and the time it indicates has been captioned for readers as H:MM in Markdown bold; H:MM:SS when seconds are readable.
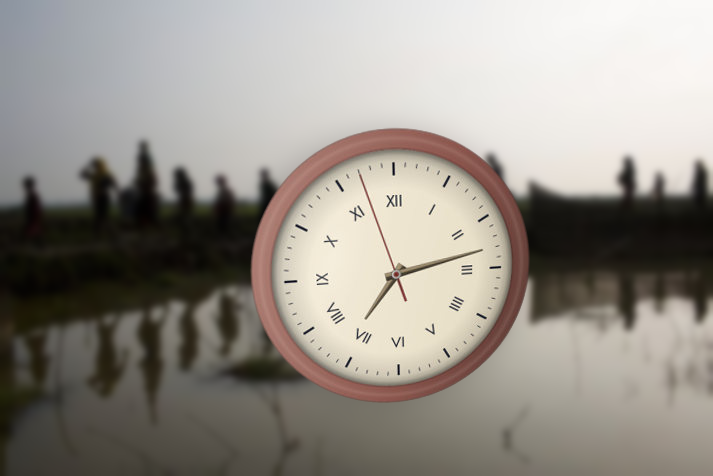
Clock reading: **7:12:57**
